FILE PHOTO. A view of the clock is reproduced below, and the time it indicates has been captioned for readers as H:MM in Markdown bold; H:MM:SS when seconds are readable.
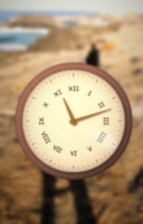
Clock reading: **11:12**
